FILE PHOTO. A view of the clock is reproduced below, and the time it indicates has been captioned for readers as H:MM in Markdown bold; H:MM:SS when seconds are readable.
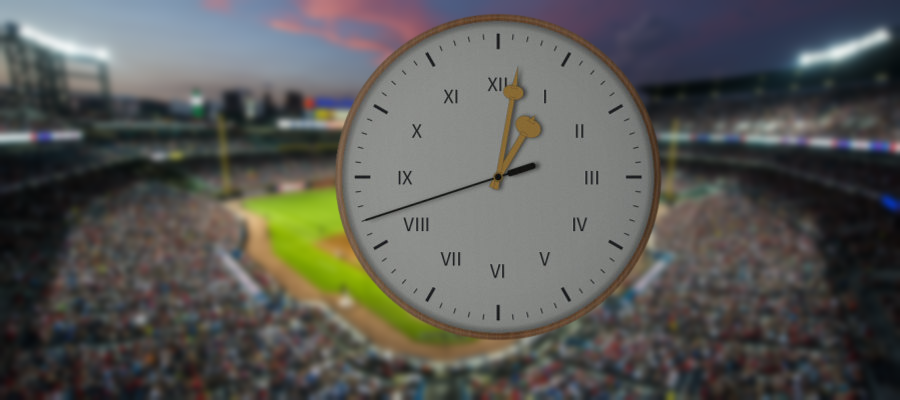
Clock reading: **1:01:42**
